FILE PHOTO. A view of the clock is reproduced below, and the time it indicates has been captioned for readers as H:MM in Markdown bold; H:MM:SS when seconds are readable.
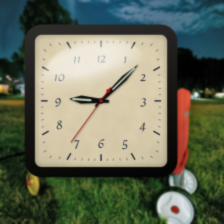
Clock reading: **9:07:36**
